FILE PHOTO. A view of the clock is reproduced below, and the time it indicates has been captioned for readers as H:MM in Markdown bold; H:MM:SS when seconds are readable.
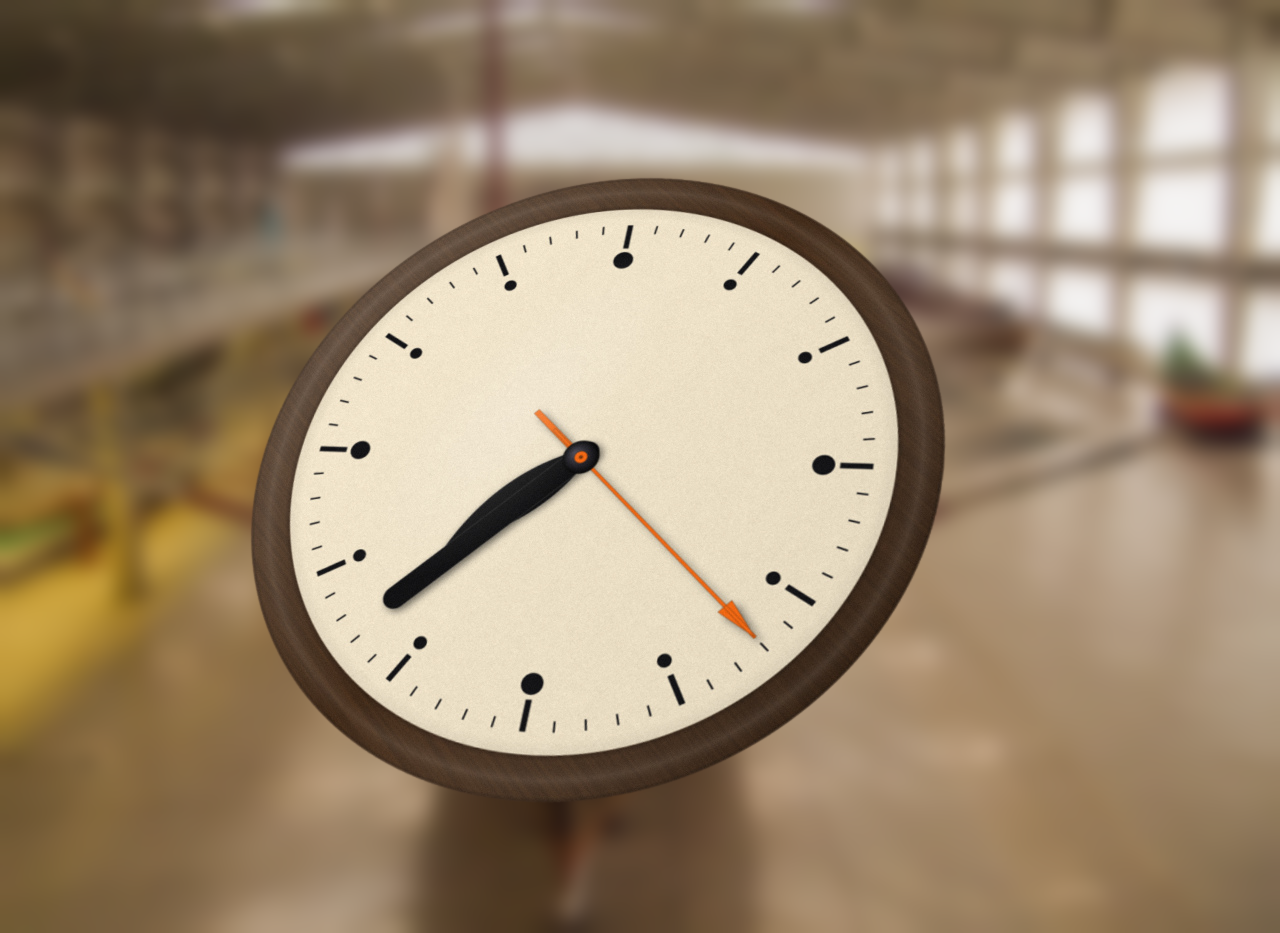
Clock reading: **7:37:22**
